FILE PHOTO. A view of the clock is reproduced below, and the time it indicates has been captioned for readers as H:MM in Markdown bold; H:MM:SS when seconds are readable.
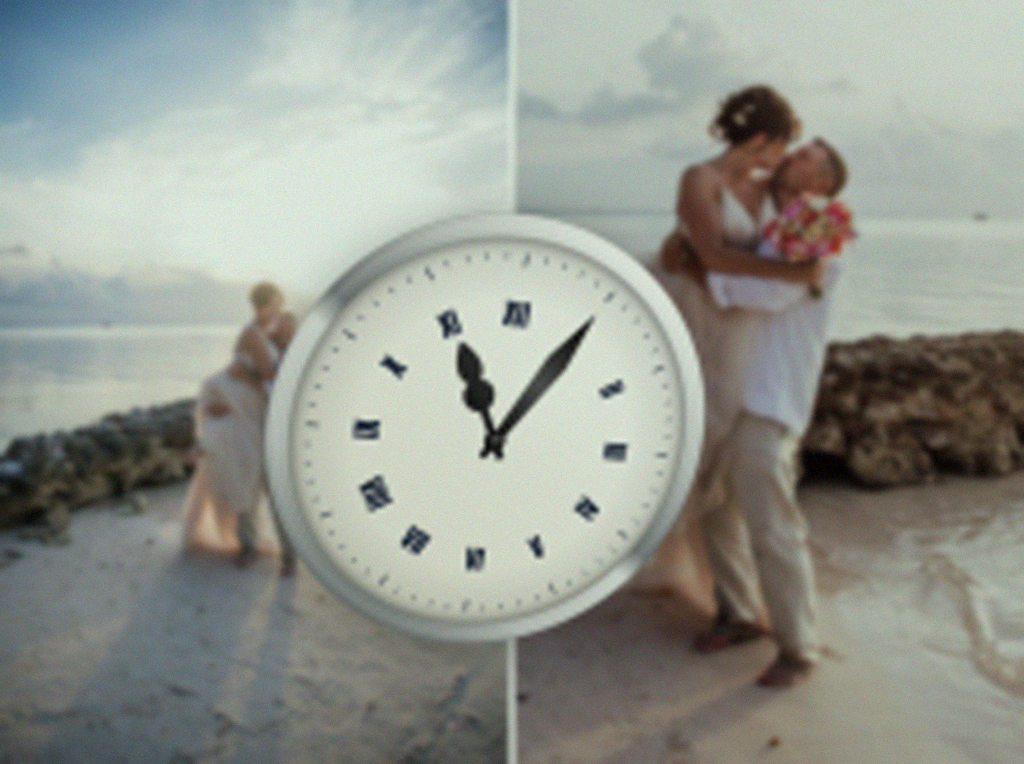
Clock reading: **11:05**
